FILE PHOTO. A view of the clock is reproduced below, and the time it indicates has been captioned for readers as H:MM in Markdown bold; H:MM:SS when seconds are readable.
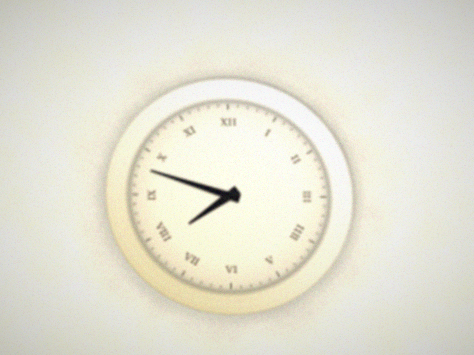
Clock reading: **7:48**
